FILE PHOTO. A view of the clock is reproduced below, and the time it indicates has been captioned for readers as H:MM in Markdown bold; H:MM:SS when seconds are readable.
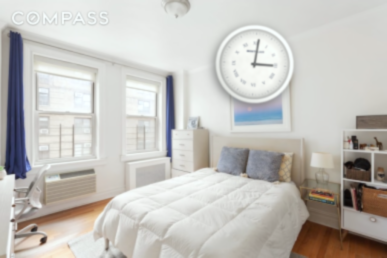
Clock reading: **3:01**
